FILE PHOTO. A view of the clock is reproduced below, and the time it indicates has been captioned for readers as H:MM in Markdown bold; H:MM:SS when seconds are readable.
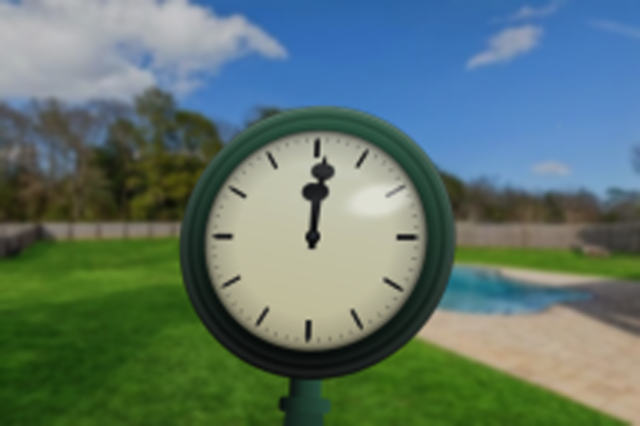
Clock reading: **12:01**
